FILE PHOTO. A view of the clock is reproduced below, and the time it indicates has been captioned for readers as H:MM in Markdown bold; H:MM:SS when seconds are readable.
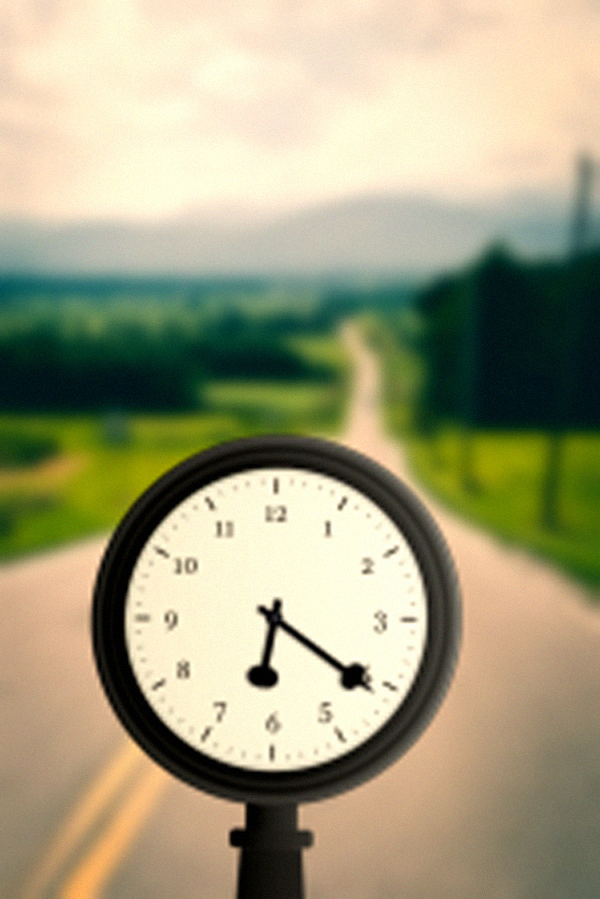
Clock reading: **6:21**
